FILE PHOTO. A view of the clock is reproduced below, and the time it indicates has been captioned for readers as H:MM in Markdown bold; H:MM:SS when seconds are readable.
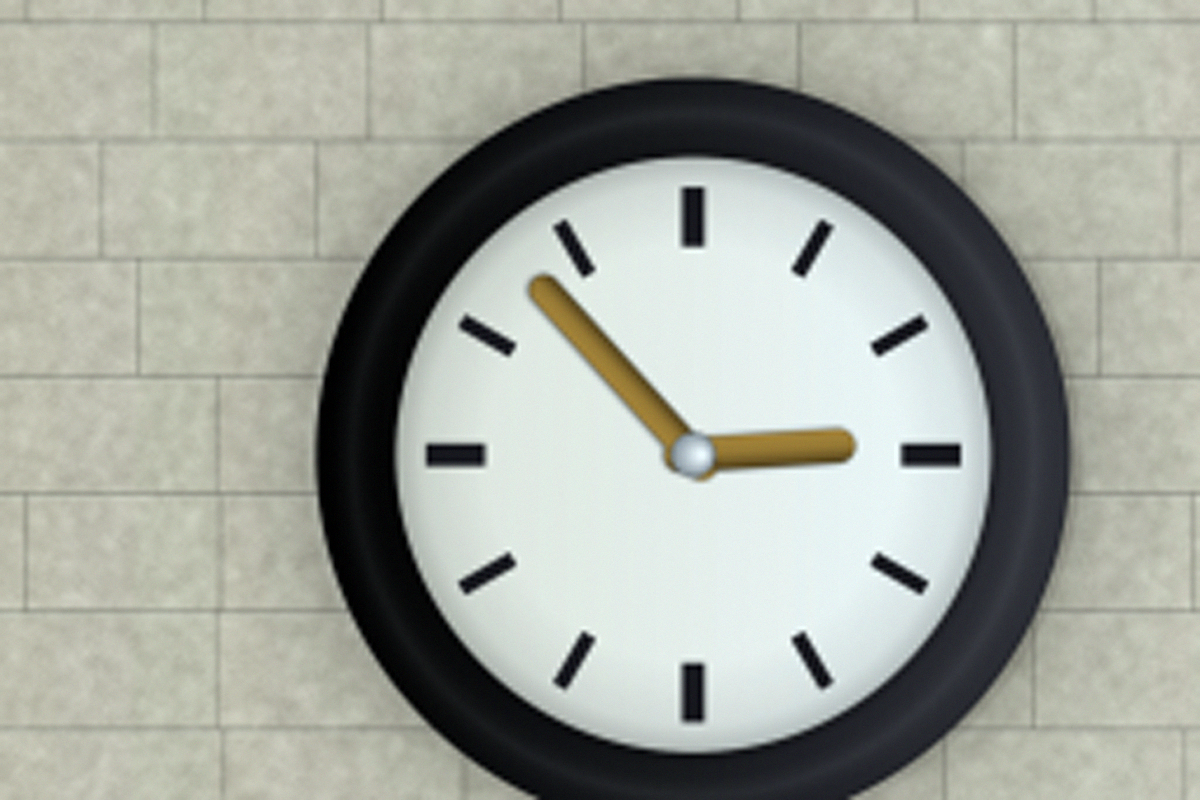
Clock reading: **2:53**
